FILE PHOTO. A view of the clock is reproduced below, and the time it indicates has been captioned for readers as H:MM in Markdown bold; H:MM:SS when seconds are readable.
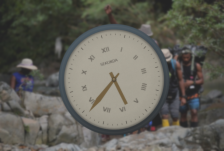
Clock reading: **5:39**
